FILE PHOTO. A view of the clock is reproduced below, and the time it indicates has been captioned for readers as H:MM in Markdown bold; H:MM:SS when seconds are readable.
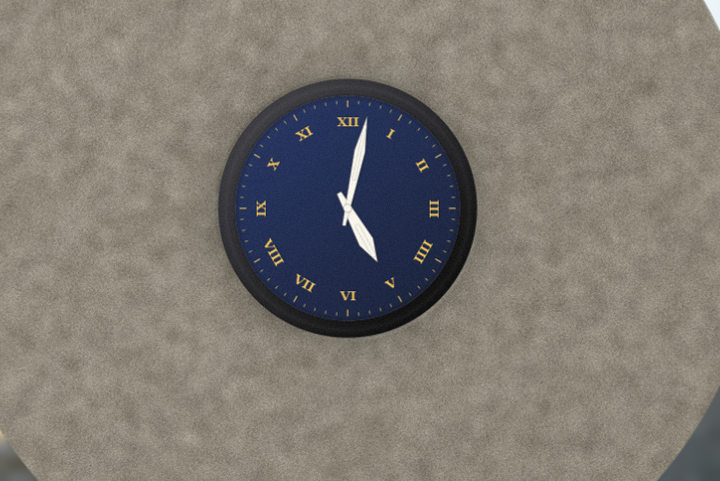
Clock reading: **5:02**
